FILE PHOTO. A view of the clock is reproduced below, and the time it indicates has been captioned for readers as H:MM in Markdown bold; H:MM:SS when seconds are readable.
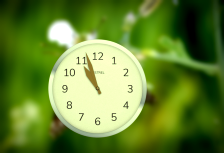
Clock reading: **10:57**
